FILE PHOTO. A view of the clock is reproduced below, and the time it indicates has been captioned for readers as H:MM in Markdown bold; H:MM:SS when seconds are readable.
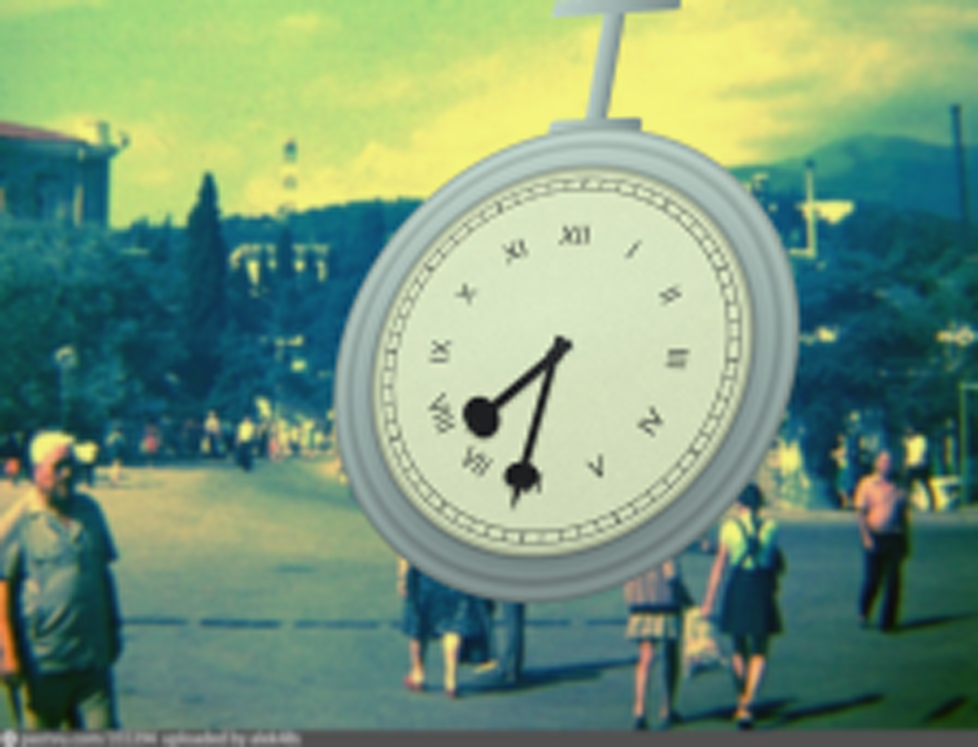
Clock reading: **7:31**
